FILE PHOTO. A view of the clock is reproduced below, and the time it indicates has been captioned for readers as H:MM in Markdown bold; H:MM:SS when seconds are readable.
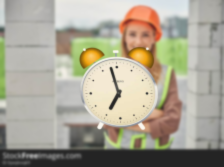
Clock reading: **6:58**
